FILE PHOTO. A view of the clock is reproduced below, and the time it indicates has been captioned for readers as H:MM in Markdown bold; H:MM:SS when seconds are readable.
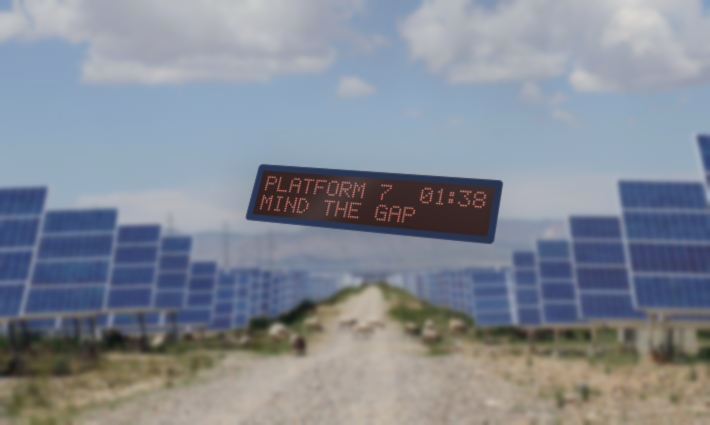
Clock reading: **1:38**
